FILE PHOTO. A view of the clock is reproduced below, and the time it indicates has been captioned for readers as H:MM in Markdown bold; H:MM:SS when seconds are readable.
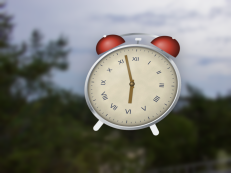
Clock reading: **5:57**
